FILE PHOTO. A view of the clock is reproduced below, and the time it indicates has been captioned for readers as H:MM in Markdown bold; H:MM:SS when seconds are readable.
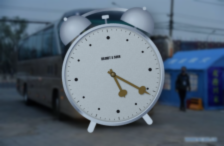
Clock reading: **5:21**
